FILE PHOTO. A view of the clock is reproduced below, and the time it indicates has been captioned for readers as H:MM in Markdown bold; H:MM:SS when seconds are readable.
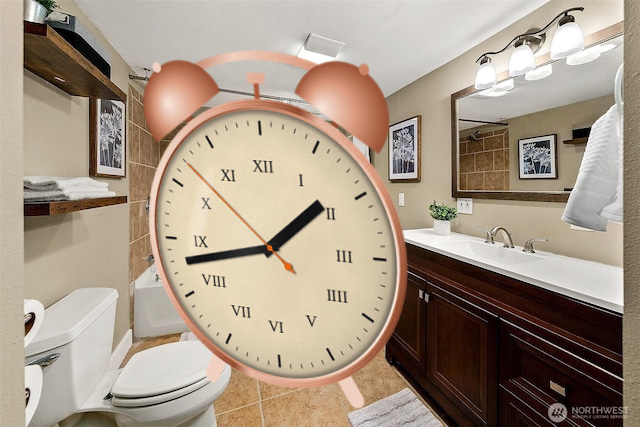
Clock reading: **1:42:52**
